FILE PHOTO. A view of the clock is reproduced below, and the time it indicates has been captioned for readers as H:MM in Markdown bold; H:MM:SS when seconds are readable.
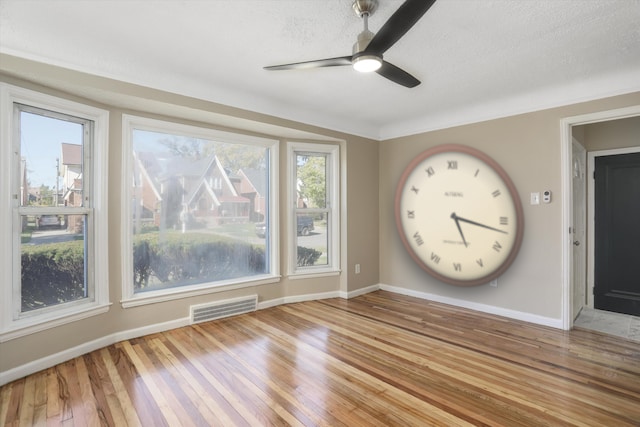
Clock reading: **5:17**
